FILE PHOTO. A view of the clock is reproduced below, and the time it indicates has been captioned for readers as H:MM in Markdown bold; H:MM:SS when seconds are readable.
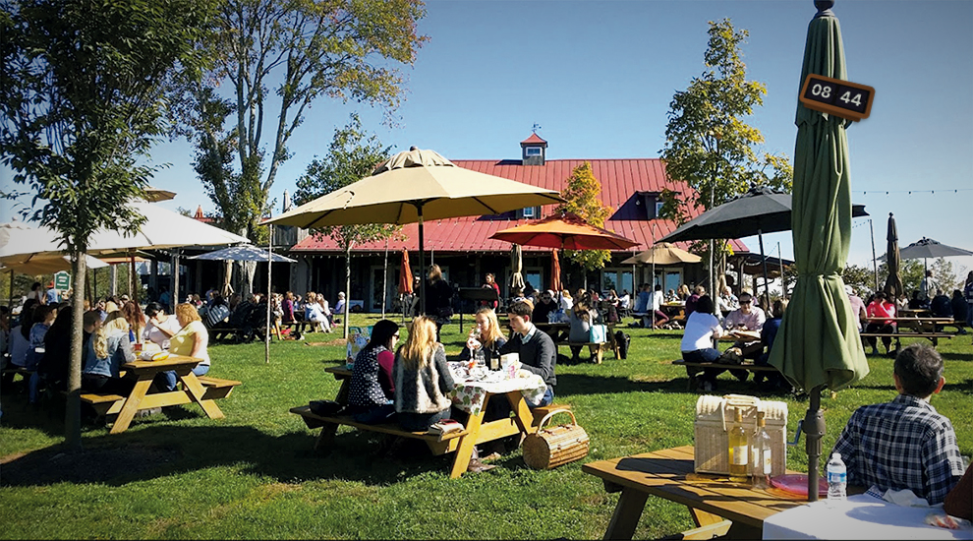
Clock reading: **8:44**
